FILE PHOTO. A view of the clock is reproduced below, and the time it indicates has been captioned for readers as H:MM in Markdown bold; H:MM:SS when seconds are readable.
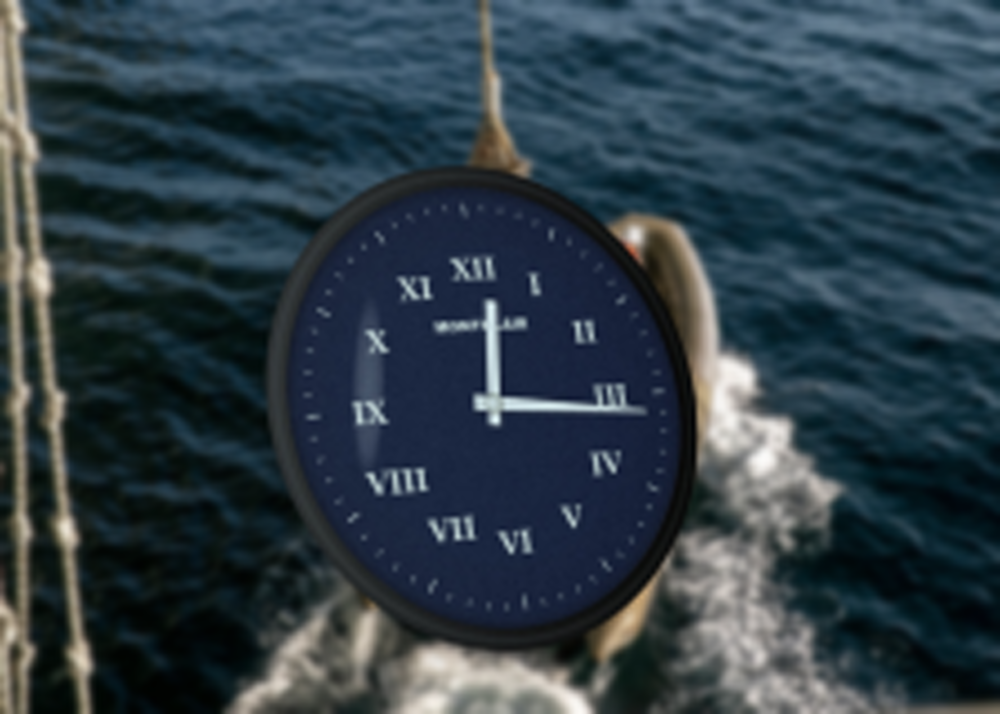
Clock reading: **12:16**
